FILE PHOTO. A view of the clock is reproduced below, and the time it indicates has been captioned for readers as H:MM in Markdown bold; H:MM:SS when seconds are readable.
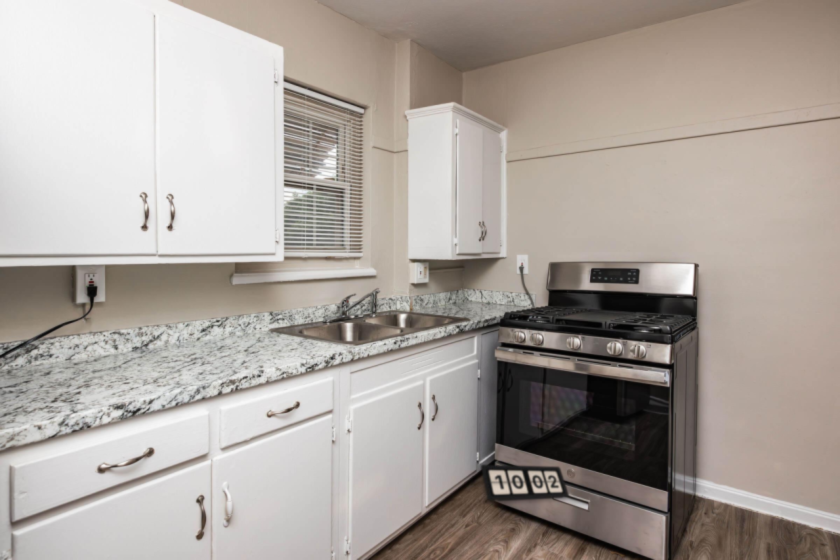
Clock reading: **10:02**
